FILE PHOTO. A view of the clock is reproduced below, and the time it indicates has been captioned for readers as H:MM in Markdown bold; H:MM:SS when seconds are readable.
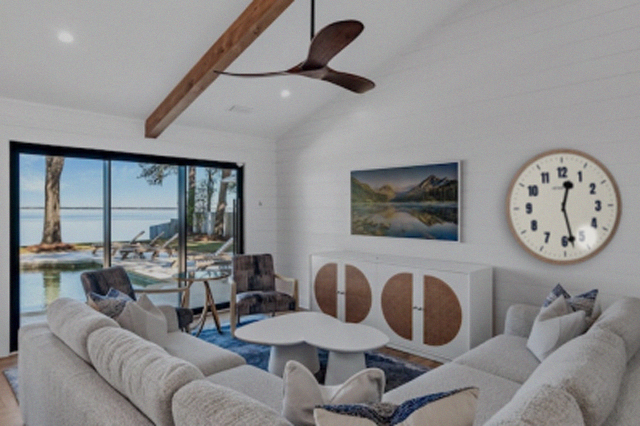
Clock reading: **12:28**
